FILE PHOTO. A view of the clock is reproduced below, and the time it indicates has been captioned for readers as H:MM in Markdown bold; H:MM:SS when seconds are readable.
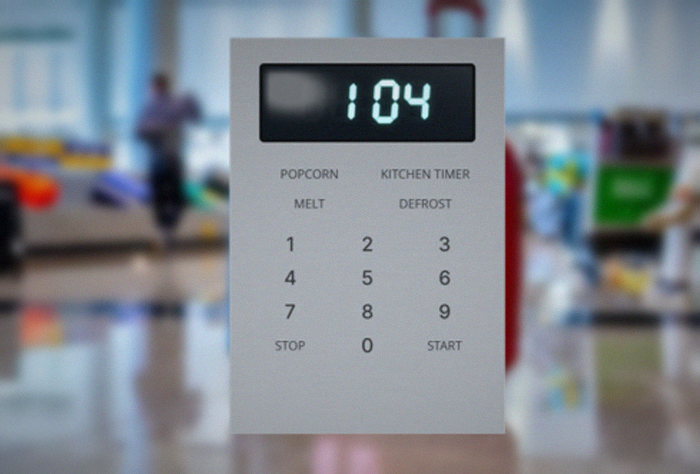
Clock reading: **1:04**
